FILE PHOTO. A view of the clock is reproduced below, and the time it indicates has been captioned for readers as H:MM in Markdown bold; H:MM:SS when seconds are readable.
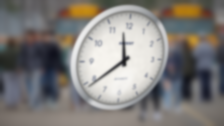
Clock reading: **11:39**
